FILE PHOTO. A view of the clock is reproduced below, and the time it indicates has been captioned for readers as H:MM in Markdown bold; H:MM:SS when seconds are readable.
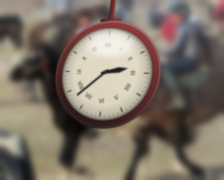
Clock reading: **2:38**
